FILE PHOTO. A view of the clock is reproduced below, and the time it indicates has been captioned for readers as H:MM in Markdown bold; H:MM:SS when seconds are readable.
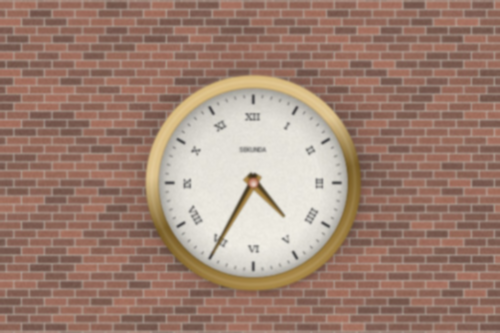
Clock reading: **4:35**
